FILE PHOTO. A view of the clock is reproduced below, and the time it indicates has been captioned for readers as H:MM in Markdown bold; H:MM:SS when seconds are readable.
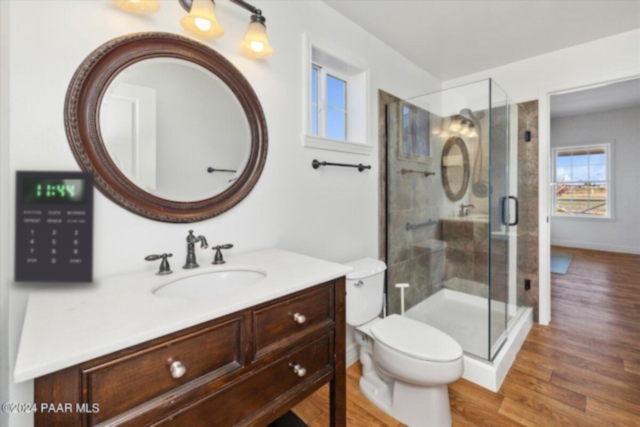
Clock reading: **11:44**
